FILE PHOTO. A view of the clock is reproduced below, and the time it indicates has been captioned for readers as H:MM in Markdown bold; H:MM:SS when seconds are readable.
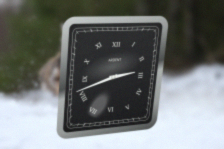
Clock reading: **2:42**
